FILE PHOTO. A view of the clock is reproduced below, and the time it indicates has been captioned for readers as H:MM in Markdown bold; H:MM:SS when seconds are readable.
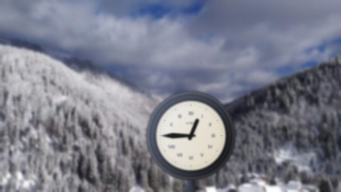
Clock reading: **12:45**
